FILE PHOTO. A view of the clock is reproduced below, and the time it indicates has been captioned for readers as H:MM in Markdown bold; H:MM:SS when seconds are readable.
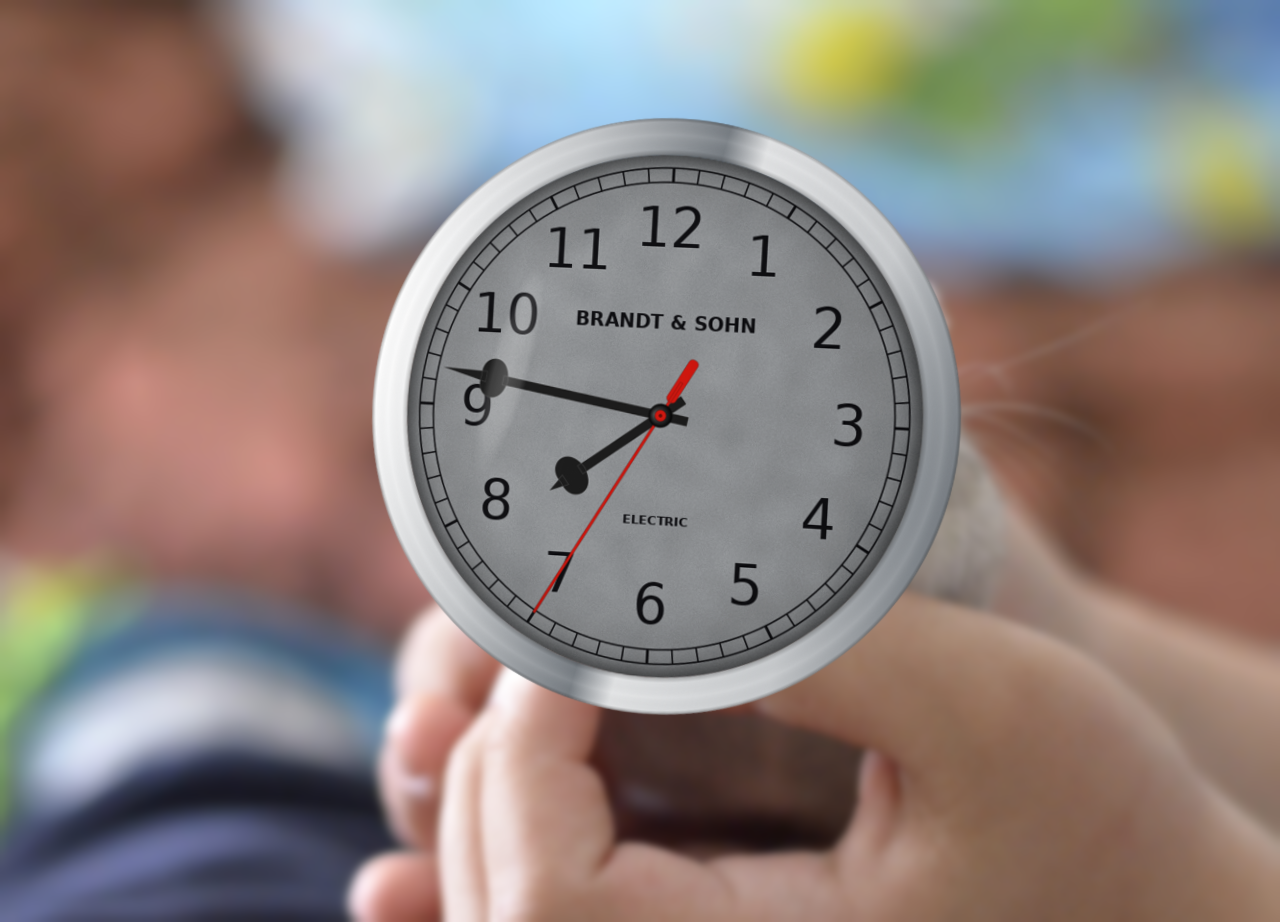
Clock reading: **7:46:35**
